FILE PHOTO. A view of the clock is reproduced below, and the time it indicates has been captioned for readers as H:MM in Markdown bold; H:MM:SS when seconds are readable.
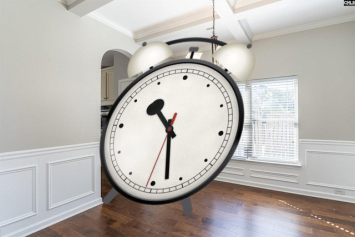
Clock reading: **10:27:31**
